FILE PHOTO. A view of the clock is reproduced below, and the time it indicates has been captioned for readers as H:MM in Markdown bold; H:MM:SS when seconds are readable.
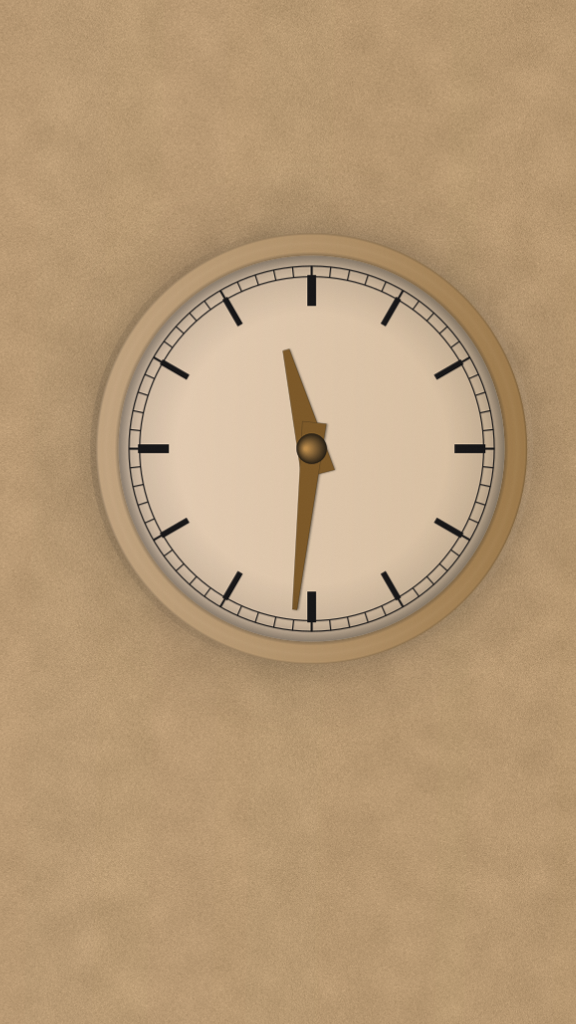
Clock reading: **11:31**
